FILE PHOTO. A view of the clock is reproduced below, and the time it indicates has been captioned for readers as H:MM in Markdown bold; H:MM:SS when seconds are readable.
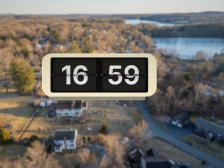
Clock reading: **16:59**
